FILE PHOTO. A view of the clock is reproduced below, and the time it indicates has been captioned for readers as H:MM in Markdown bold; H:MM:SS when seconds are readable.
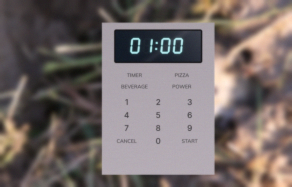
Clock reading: **1:00**
